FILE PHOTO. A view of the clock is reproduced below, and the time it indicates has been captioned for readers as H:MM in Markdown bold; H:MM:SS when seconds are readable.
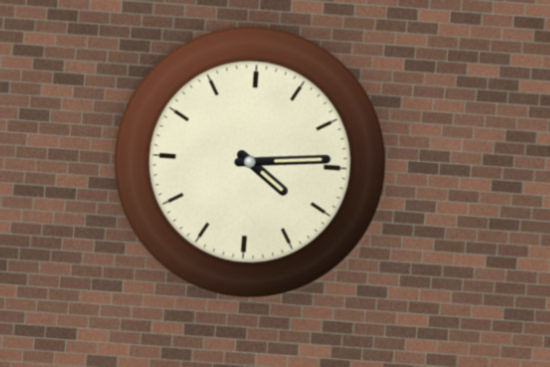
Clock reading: **4:14**
